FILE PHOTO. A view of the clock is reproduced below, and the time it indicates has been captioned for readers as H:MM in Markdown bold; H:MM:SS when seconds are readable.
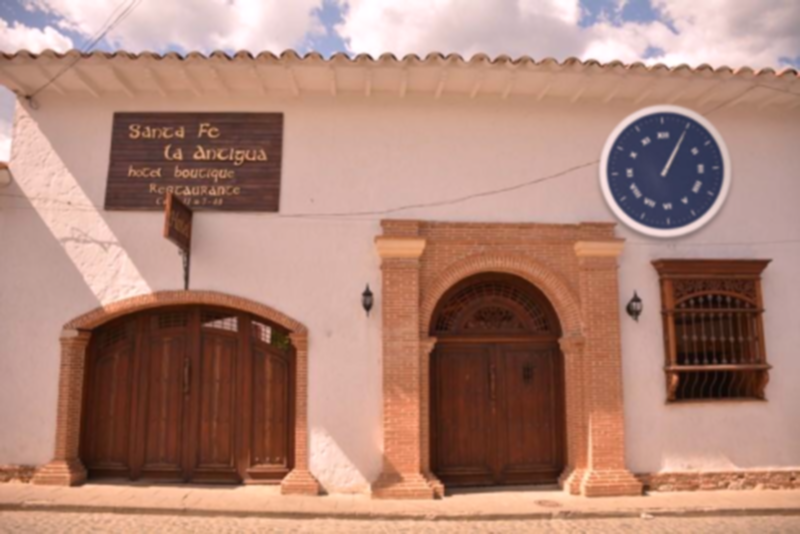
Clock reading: **1:05**
